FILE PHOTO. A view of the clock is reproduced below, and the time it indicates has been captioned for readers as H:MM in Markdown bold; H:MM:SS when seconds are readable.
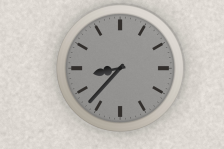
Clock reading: **8:37**
